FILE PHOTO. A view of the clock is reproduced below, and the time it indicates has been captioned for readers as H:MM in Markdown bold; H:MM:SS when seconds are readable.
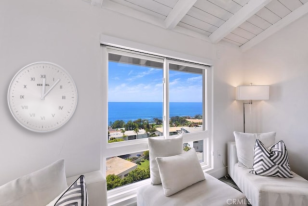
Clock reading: **12:07**
